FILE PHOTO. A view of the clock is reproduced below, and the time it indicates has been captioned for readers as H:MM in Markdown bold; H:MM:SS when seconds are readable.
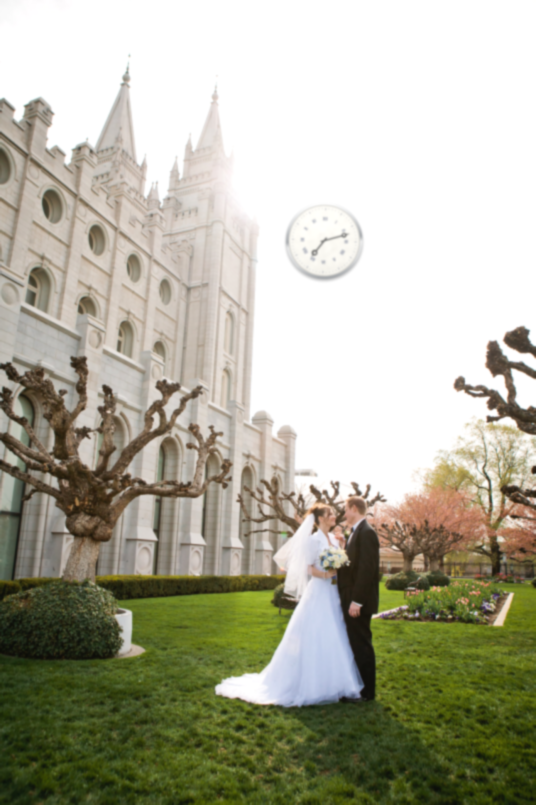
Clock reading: **7:12**
